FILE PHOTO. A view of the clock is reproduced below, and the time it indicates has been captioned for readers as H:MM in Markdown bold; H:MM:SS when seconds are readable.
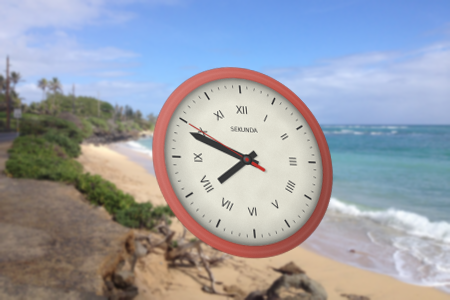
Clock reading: **7:48:50**
